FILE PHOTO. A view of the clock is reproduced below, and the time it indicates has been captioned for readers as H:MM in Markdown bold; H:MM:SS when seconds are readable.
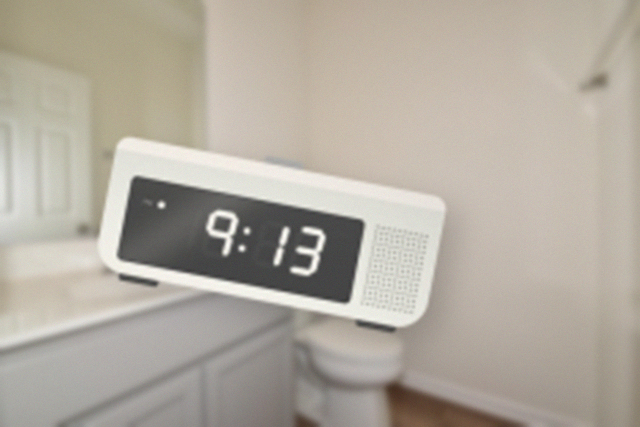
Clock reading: **9:13**
